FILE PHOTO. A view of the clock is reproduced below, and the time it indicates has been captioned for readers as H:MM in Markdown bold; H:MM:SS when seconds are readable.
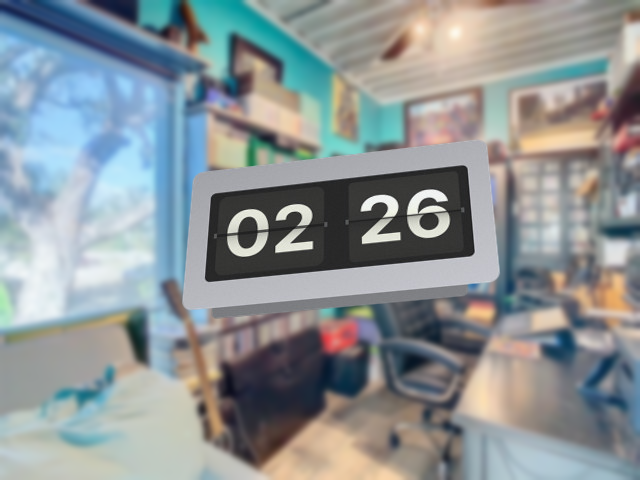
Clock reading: **2:26**
